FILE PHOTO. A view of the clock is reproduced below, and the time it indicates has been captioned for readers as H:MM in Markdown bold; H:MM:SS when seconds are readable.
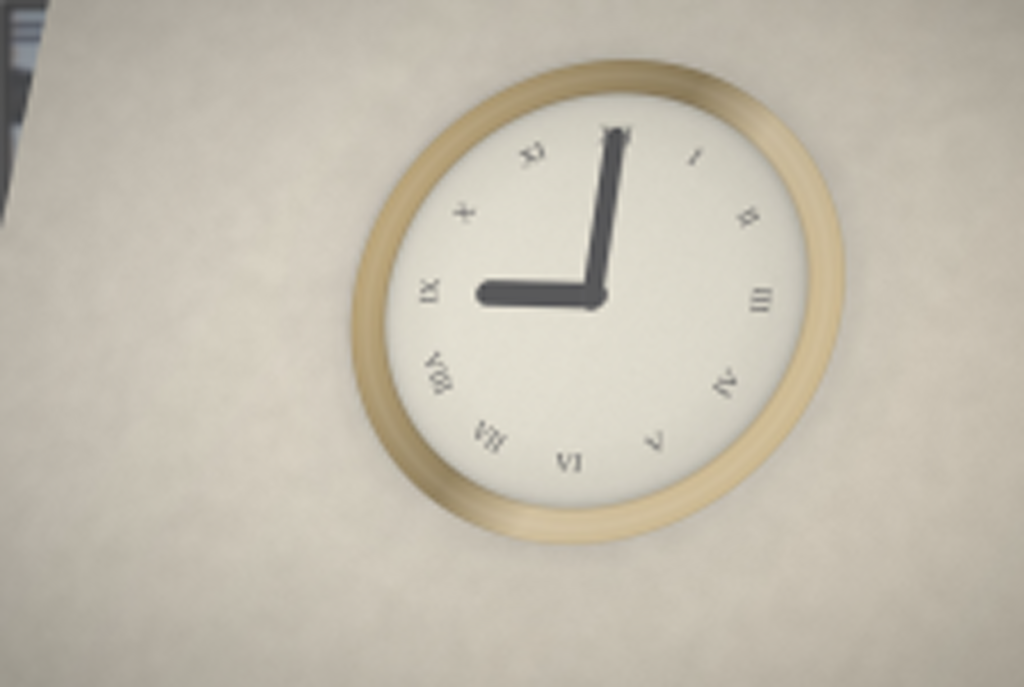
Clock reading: **9:00**
